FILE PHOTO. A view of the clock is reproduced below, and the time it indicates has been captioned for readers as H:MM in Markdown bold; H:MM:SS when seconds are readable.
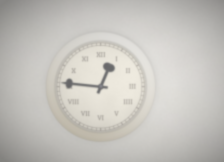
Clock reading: **12:46**
